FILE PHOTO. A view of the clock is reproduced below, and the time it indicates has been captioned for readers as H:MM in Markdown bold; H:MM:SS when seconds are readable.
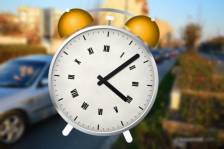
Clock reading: **4:08**
